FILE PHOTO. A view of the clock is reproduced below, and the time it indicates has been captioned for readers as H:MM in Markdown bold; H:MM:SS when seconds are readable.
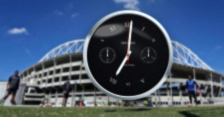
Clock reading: **7:01**
